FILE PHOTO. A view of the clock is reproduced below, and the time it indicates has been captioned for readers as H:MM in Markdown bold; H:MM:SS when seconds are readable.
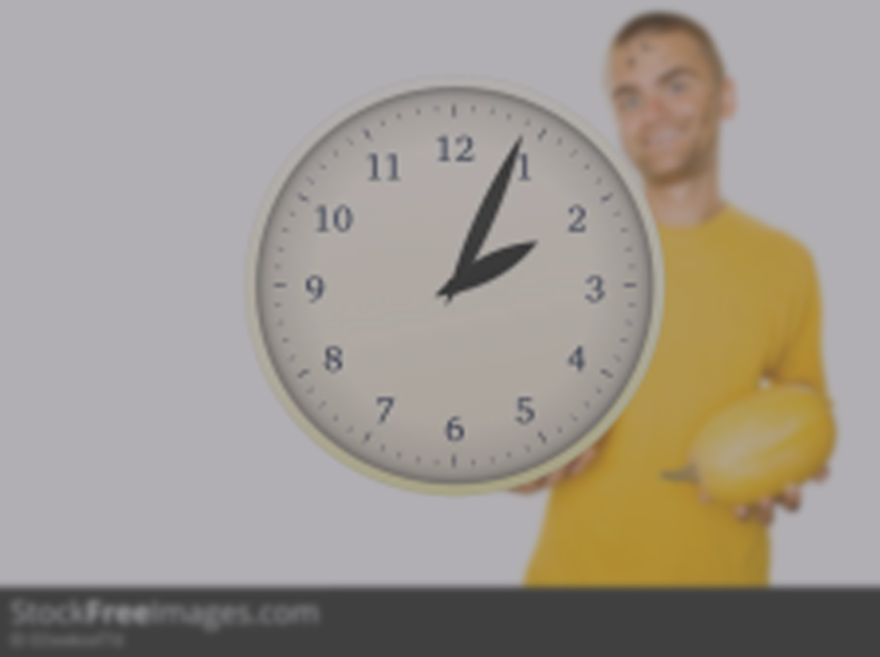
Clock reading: **2:04**
